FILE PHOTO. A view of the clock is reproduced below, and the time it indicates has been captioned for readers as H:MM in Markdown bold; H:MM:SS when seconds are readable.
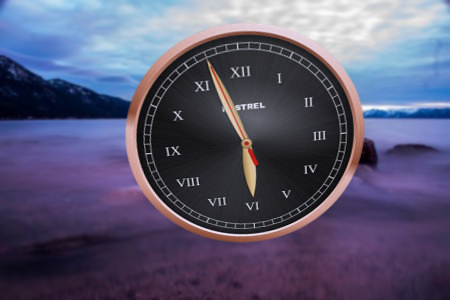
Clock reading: **5:56:57**
